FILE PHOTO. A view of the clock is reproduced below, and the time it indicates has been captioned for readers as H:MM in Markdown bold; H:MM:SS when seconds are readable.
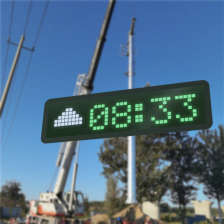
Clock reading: **8:33**
